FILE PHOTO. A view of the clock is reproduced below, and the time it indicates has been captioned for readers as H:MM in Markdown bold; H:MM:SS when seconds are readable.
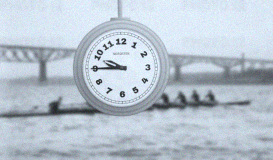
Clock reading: **9:45**
